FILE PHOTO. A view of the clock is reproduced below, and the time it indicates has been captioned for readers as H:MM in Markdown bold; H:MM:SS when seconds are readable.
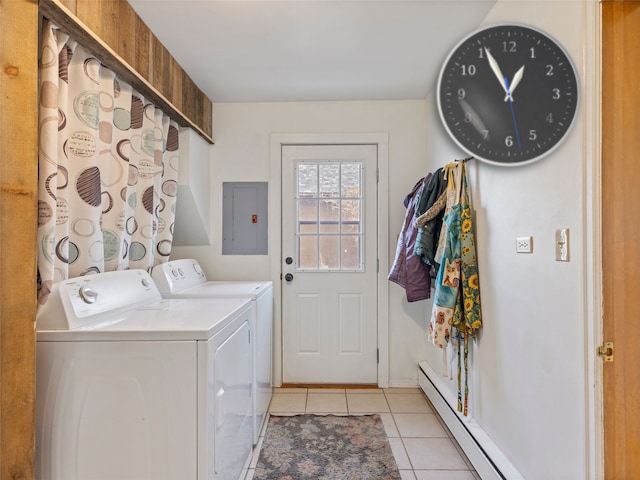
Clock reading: **12:55:28**
